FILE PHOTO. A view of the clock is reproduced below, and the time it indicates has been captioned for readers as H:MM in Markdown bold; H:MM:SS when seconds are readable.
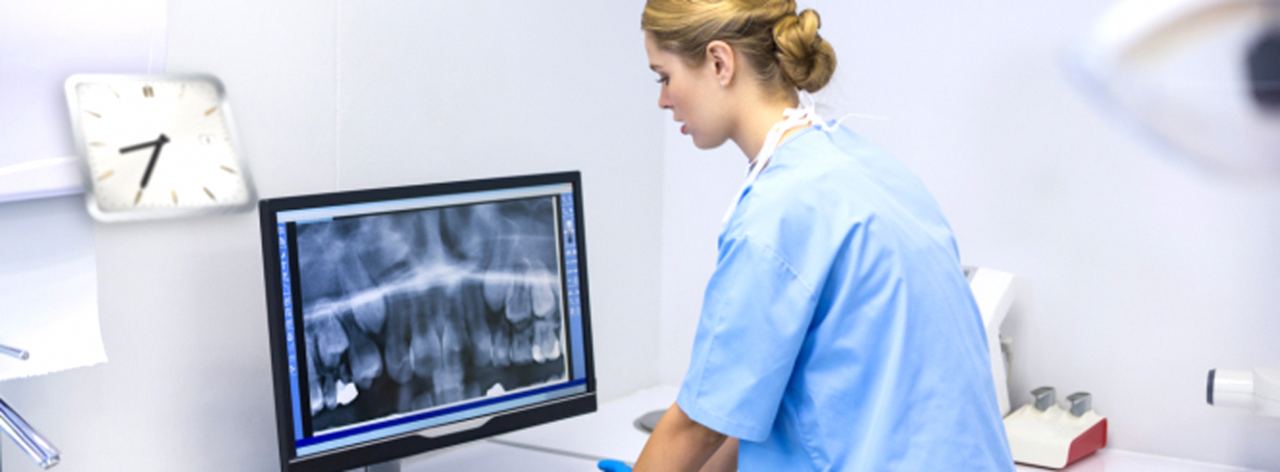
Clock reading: **8:35**
